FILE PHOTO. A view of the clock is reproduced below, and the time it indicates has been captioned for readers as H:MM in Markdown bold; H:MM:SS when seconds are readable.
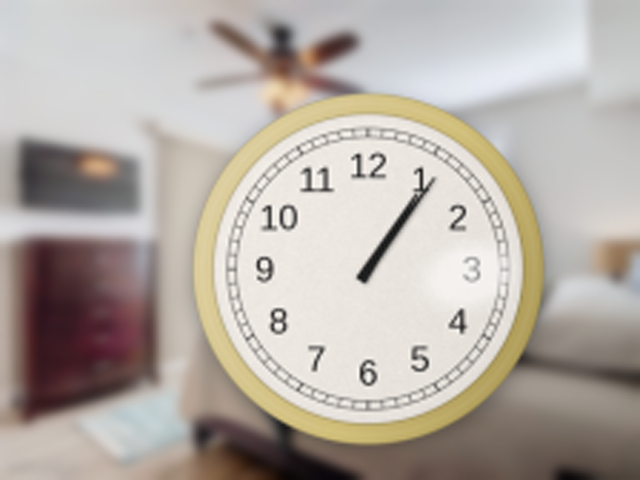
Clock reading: **1:06**
